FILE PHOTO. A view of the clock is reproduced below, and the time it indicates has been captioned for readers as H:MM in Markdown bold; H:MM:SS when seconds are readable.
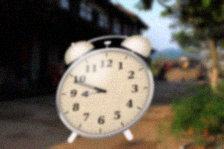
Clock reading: **8:49**
